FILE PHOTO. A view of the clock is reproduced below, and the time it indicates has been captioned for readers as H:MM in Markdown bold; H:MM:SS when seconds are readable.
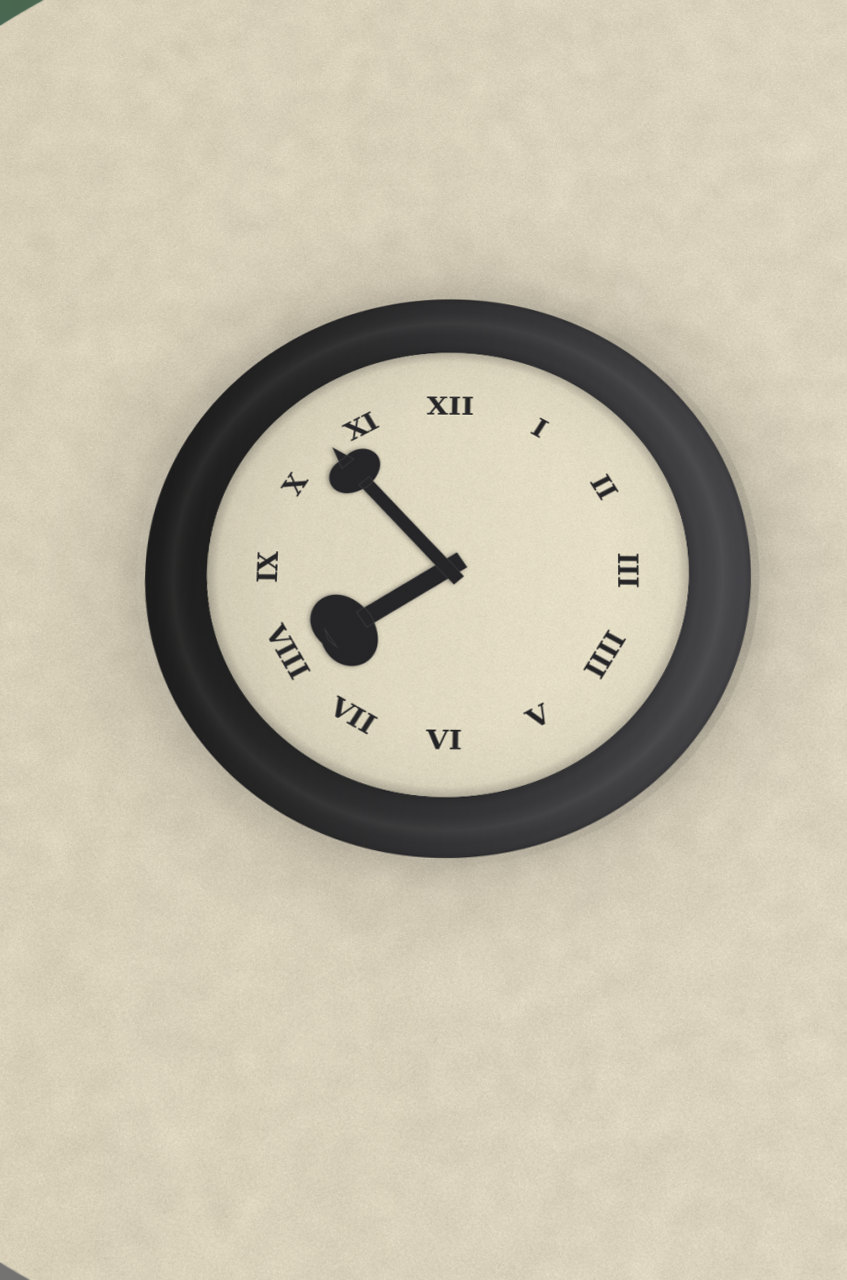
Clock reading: **7:53**
